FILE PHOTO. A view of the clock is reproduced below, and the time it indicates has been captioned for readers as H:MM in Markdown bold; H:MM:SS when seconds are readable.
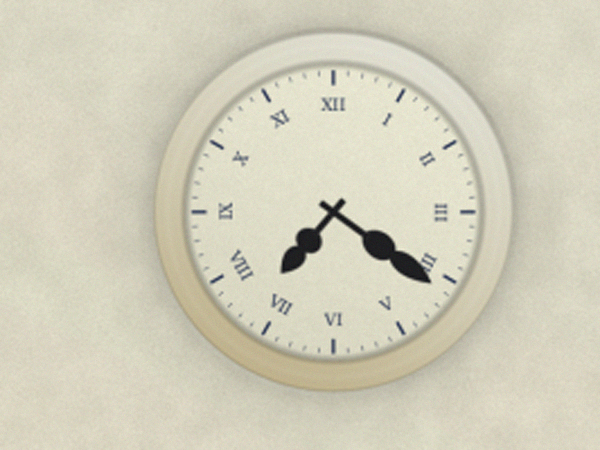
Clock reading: **7:21**
